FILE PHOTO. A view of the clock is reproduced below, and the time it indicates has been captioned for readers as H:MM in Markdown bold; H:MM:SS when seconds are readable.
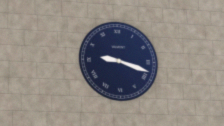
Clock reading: **9:18**
